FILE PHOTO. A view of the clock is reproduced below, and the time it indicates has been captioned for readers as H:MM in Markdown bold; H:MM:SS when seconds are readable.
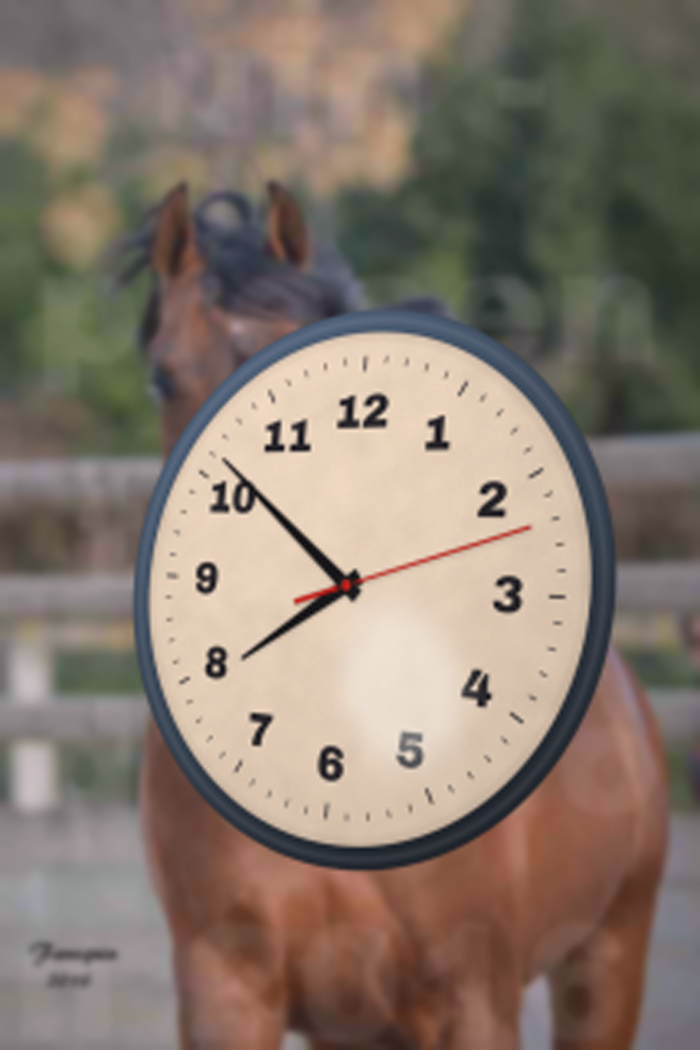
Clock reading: **7:51:12**
